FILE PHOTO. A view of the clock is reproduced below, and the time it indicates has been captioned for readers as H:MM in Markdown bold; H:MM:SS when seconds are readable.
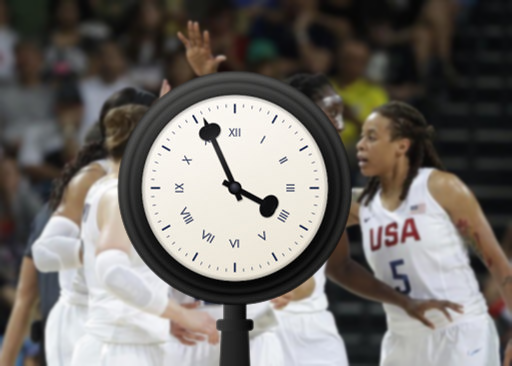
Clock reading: **3:56**
